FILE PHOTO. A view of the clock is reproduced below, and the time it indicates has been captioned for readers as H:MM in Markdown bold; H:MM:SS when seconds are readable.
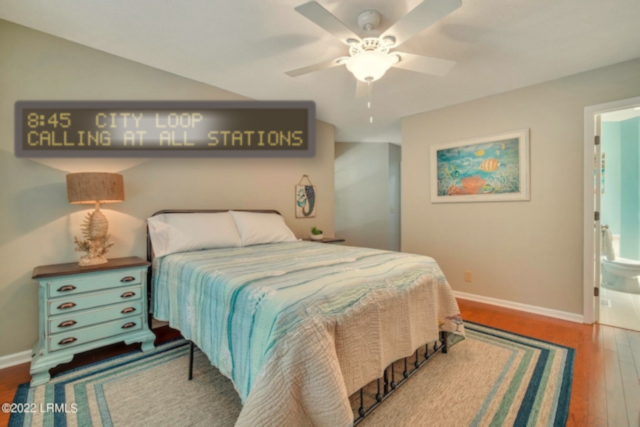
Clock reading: **8:45**
